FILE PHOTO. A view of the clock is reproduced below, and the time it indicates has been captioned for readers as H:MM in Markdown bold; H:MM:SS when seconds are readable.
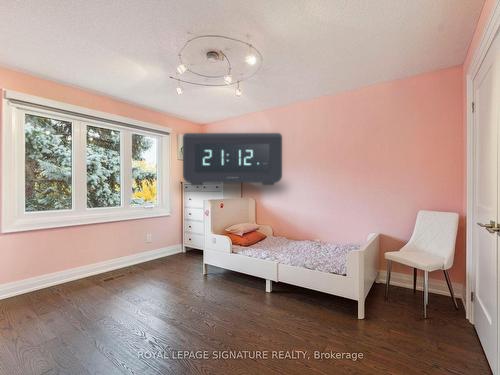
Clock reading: **21:12**
